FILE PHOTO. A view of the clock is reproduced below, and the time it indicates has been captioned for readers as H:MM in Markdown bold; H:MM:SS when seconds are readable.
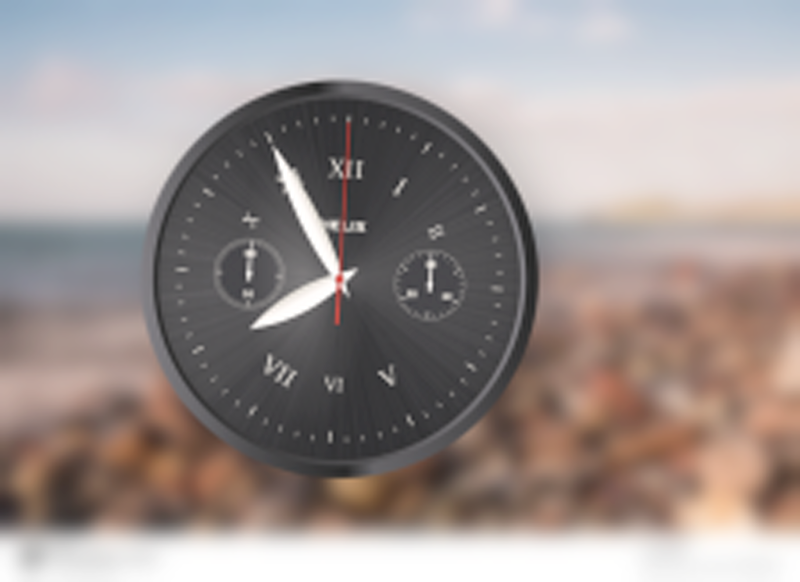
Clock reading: **7:55**
